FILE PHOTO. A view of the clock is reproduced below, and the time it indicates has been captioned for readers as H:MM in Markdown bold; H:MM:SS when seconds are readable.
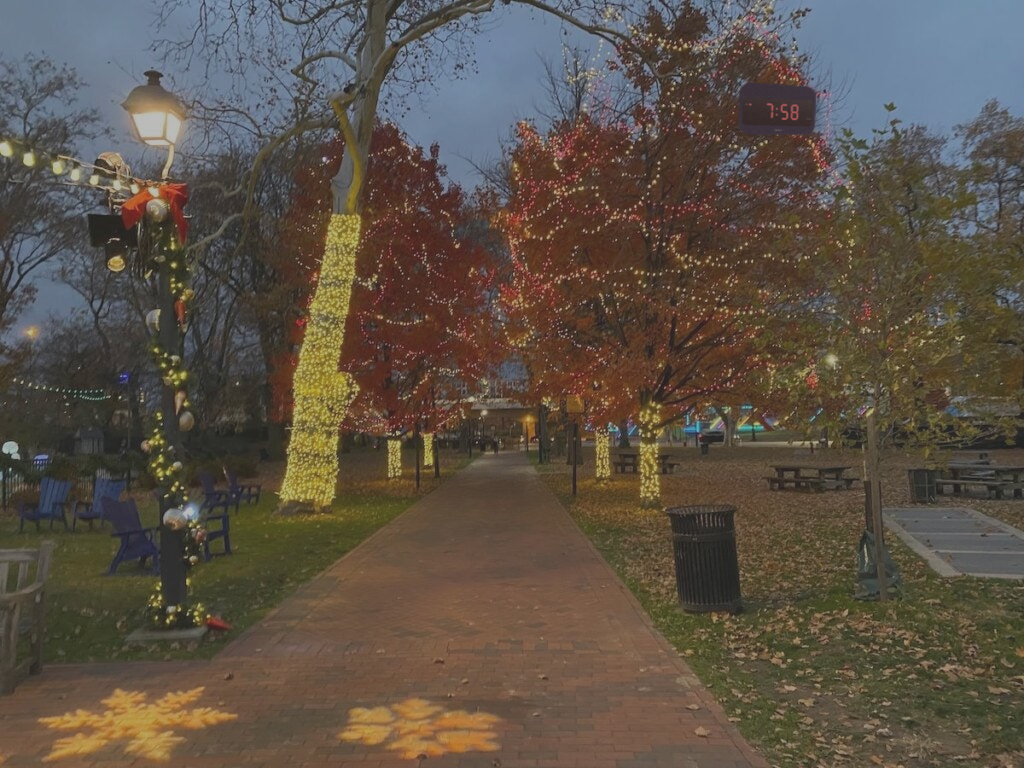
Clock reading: **7:58**
